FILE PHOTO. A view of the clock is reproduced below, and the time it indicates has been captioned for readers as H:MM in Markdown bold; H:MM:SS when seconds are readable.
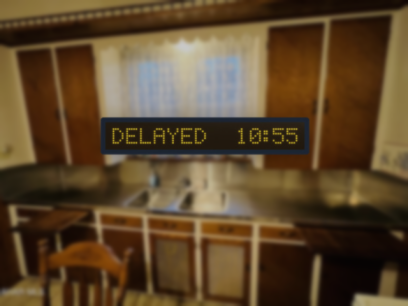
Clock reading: **10:55**
